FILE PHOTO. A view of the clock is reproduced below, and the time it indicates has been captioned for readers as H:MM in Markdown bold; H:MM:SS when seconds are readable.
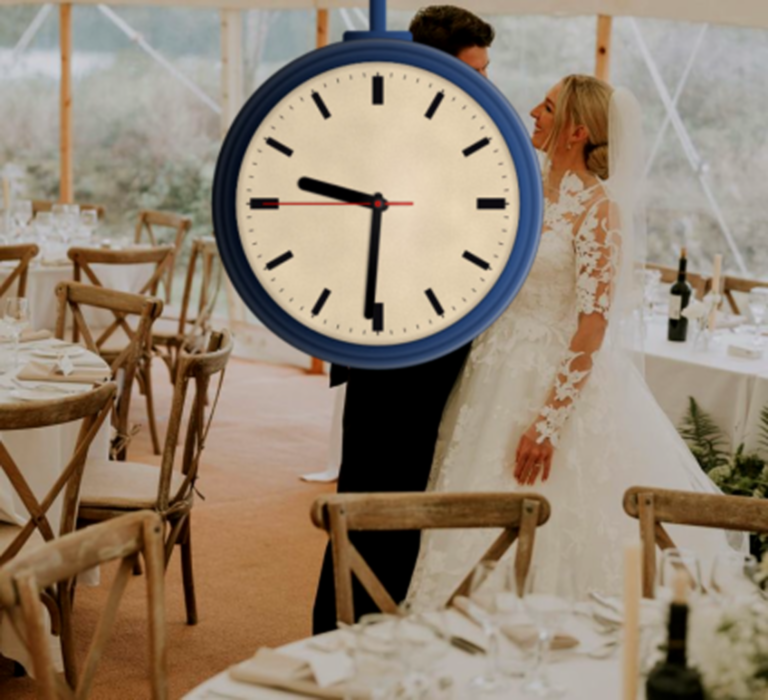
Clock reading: **9:30:45**
